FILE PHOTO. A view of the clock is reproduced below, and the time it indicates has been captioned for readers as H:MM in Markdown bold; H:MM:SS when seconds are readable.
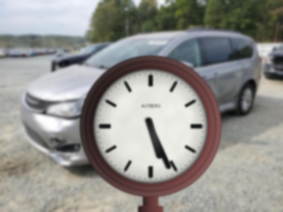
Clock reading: **5:26**
